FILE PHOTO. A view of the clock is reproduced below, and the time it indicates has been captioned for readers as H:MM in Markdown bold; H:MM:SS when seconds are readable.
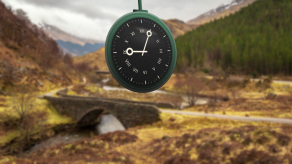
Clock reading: **9:04**
